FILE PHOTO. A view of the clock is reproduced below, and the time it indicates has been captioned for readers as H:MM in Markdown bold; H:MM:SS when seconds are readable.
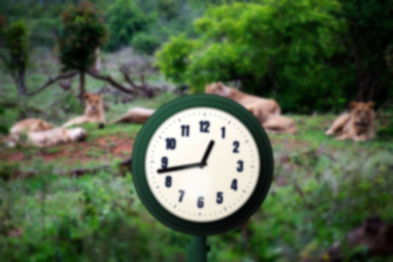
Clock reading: **12:43**
